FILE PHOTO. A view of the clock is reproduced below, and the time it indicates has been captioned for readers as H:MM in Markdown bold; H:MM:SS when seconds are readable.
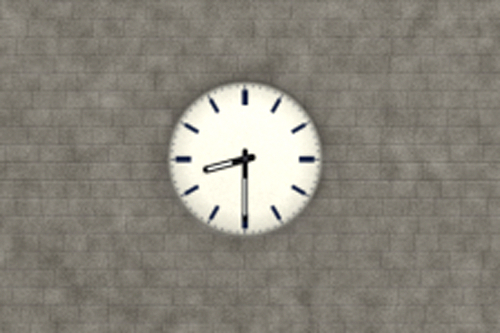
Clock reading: **8:30**
